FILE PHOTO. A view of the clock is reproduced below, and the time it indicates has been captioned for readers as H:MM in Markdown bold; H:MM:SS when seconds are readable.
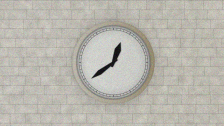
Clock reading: **12:39**
